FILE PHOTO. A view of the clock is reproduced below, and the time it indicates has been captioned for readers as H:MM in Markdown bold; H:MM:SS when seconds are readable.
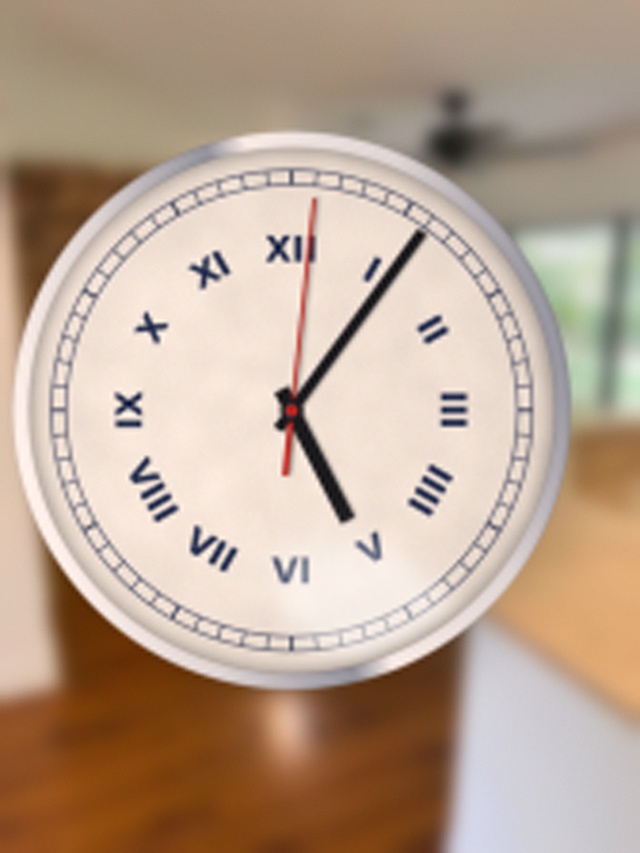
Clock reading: **5:06:01**
